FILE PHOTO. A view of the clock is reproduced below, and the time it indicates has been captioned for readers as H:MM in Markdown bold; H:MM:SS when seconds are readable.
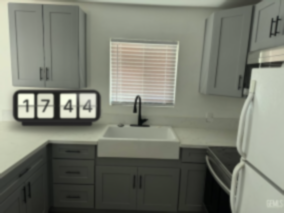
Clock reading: **17:44**
